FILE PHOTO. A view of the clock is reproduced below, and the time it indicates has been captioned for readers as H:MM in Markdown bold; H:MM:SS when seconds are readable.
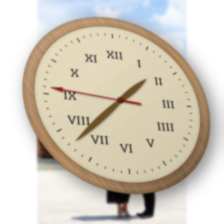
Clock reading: **1:37:46**
